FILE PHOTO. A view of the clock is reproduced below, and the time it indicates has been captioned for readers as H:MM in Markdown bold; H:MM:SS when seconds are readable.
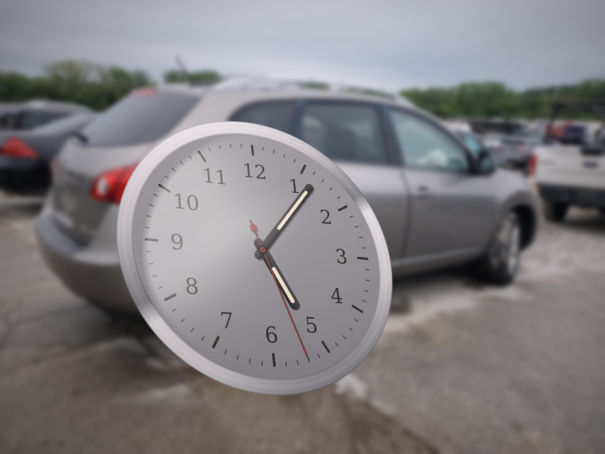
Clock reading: **5:06:27**
